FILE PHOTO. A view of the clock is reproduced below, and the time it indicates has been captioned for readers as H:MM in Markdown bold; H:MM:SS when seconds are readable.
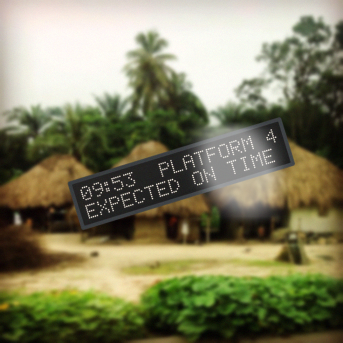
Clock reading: **9:53**
